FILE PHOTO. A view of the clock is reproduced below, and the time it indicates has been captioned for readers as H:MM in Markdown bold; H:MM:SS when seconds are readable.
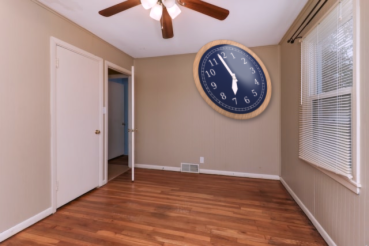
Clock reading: **6:59**
